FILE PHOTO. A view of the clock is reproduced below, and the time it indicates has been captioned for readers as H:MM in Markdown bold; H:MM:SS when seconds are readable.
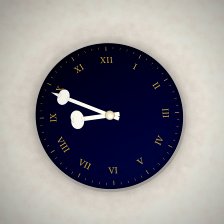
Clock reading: **8:49**
